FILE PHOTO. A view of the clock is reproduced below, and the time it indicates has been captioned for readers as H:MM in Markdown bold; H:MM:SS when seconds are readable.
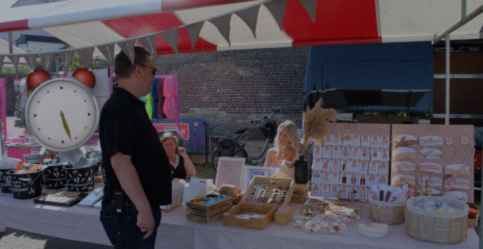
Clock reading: **5:27**
